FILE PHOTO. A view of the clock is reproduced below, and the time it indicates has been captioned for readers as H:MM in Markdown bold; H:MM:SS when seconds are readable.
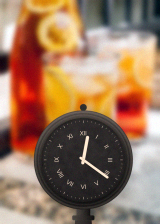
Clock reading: **12:21**
